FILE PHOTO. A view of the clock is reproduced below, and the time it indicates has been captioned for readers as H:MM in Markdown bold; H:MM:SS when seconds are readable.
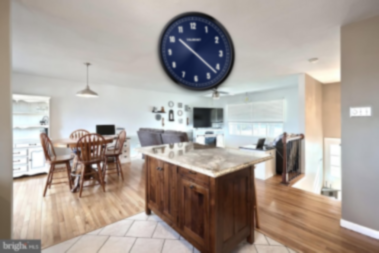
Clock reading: **10:22**
